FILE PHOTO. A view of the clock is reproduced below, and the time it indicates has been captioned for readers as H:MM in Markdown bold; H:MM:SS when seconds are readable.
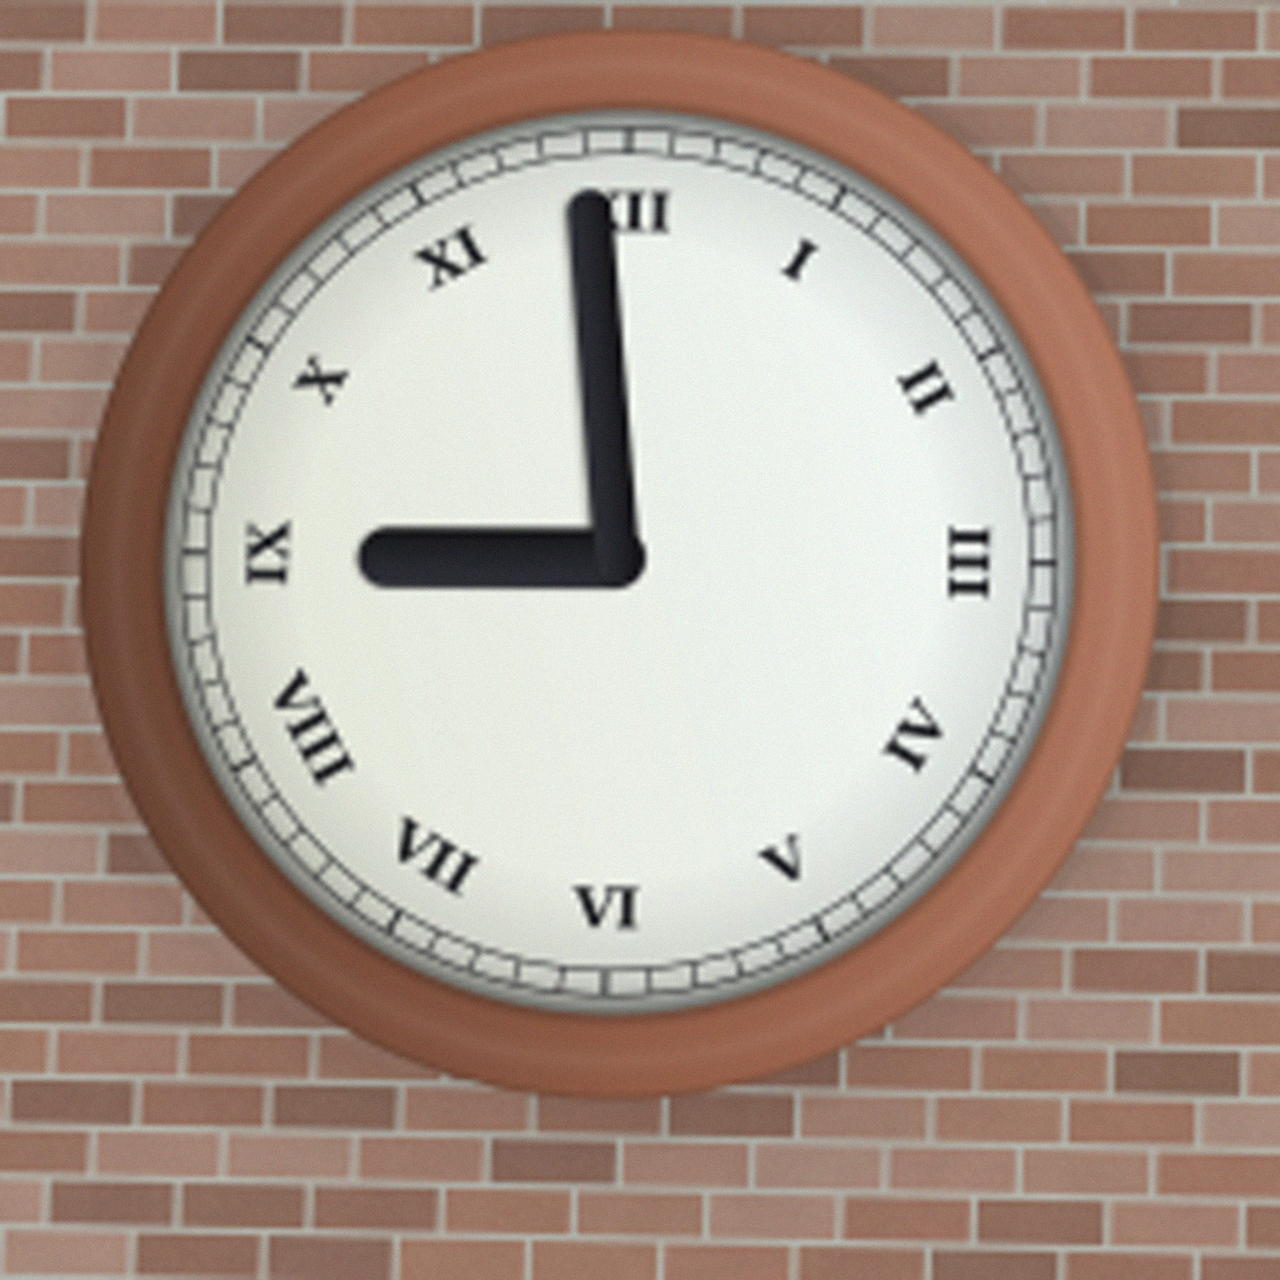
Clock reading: **8:59**
